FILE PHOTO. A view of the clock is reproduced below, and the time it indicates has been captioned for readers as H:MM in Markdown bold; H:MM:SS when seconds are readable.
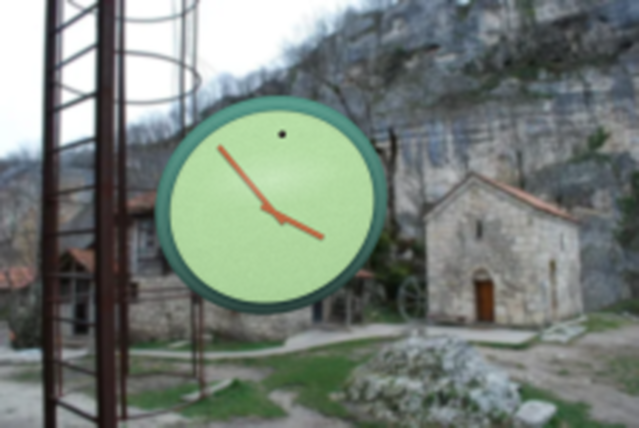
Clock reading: **3:53**
